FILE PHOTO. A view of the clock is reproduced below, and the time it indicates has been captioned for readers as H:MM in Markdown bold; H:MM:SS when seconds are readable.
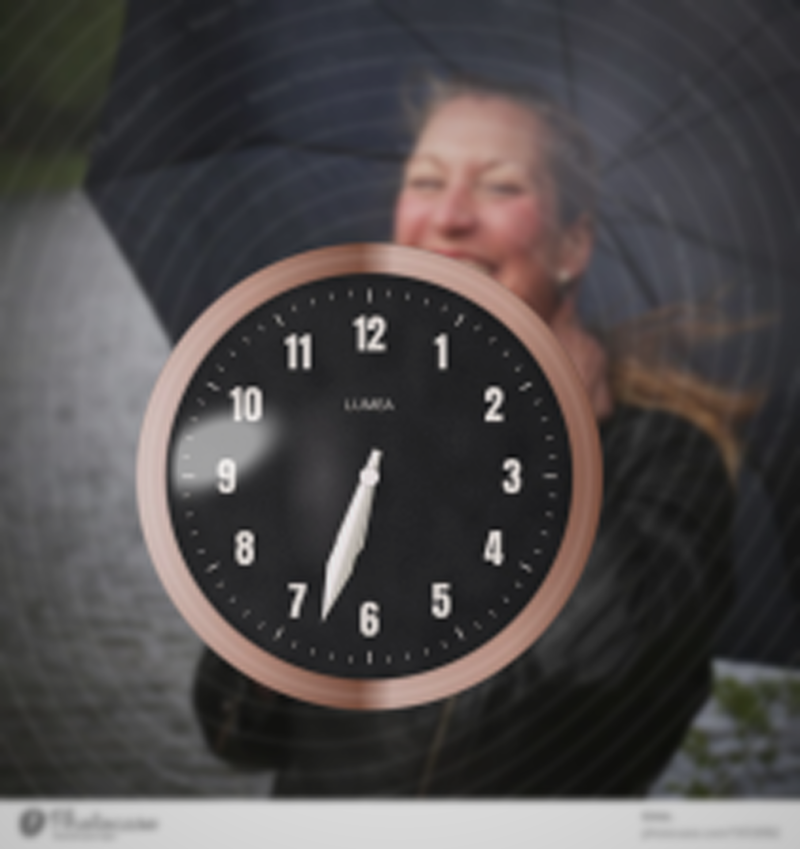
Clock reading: **6:33**
